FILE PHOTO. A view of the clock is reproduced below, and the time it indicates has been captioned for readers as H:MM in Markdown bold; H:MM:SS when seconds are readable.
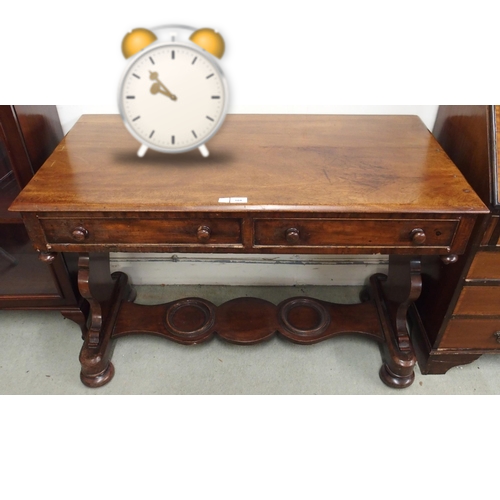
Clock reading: **9:53**
